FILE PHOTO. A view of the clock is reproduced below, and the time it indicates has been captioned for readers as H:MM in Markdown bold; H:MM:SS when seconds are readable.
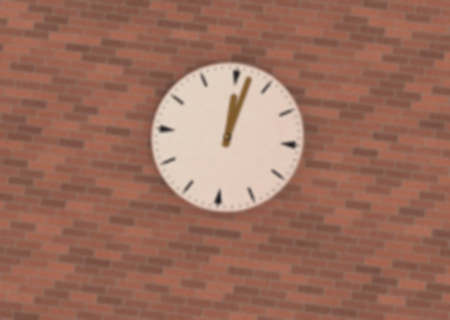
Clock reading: **12:02**
